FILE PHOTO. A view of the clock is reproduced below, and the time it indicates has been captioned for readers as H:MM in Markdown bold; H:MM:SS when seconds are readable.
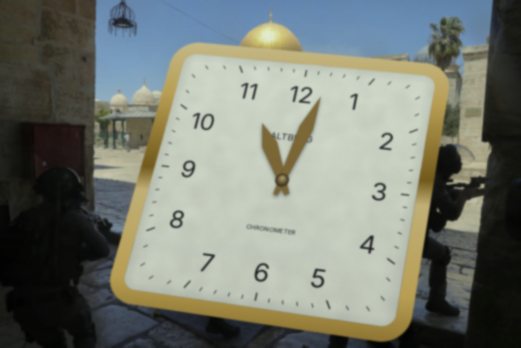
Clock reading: **11:02**
